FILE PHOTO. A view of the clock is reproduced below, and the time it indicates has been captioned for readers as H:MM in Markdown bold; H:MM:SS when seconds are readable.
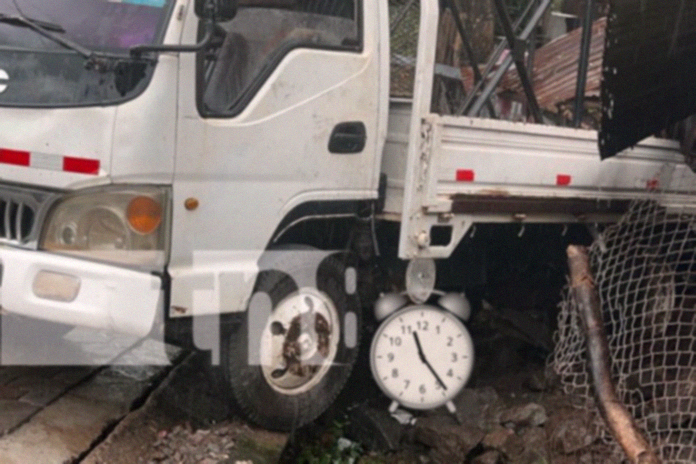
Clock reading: **11:24**
